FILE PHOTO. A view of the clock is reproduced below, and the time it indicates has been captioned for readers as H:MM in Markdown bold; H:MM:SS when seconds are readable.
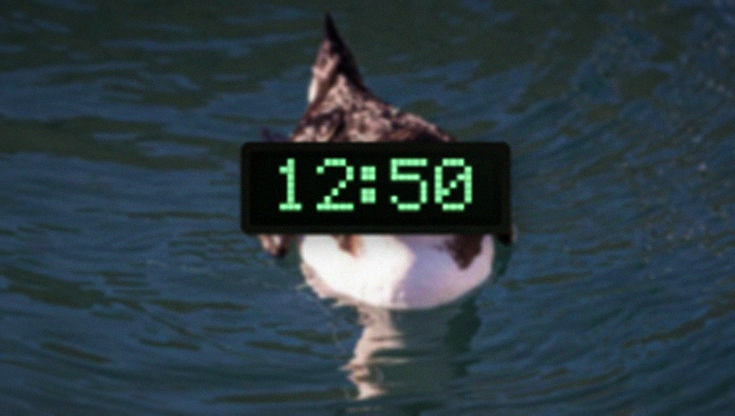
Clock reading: **12:50**
